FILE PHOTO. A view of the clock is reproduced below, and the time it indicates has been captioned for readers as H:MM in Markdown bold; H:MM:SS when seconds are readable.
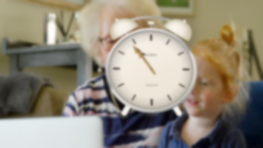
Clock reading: **10:54**
